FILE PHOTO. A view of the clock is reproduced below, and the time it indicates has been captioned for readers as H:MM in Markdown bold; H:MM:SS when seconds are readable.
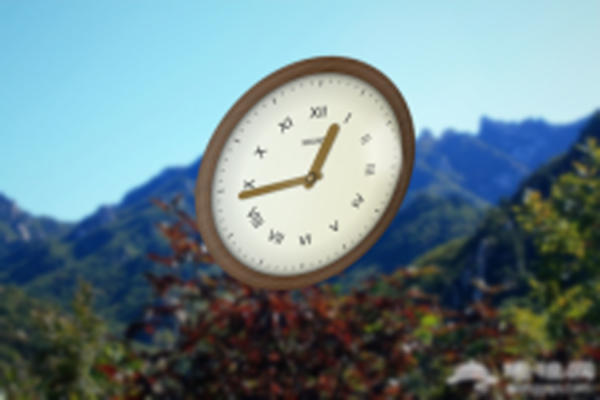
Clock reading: **12:44**
